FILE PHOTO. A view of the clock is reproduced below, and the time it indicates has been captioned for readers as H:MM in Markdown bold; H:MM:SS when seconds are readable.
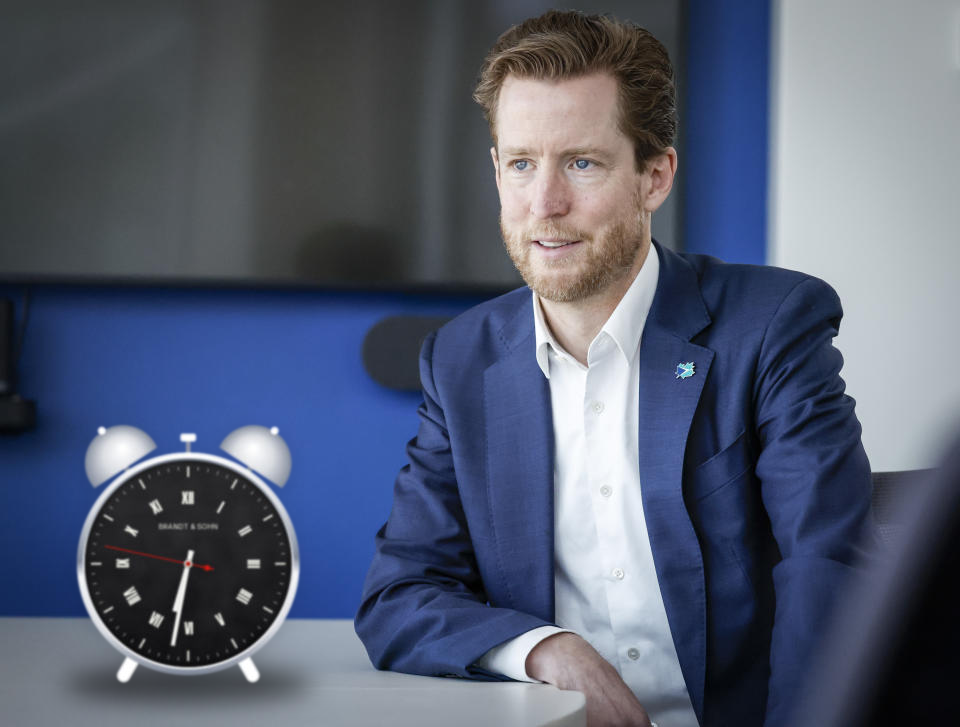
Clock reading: **6:31:47**
